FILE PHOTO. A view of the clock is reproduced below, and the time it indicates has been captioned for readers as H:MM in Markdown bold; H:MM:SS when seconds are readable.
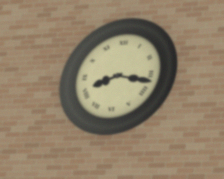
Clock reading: **8:17**
